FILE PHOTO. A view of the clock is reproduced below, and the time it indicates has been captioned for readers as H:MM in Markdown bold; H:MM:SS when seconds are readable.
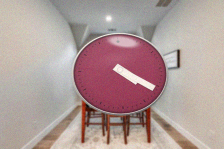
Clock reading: **4:21**
